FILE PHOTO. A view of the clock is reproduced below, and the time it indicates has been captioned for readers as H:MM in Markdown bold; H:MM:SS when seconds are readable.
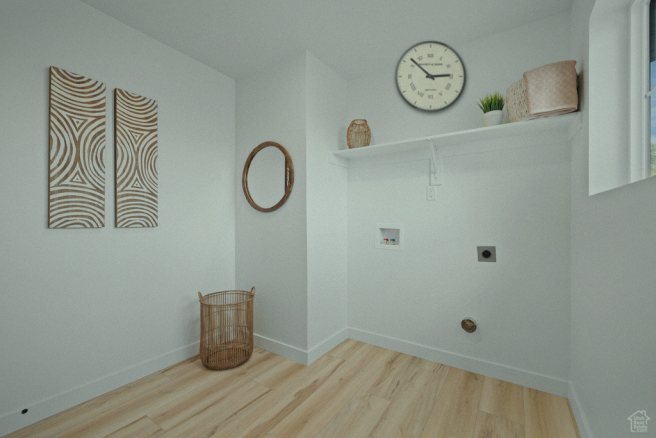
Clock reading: **2:52**
